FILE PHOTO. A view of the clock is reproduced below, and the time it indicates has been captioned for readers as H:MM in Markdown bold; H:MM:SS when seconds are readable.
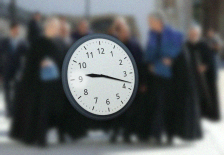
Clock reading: **9:18**
